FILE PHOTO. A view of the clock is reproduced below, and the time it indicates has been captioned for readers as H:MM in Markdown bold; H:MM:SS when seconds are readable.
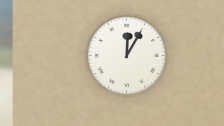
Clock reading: **12:05**
